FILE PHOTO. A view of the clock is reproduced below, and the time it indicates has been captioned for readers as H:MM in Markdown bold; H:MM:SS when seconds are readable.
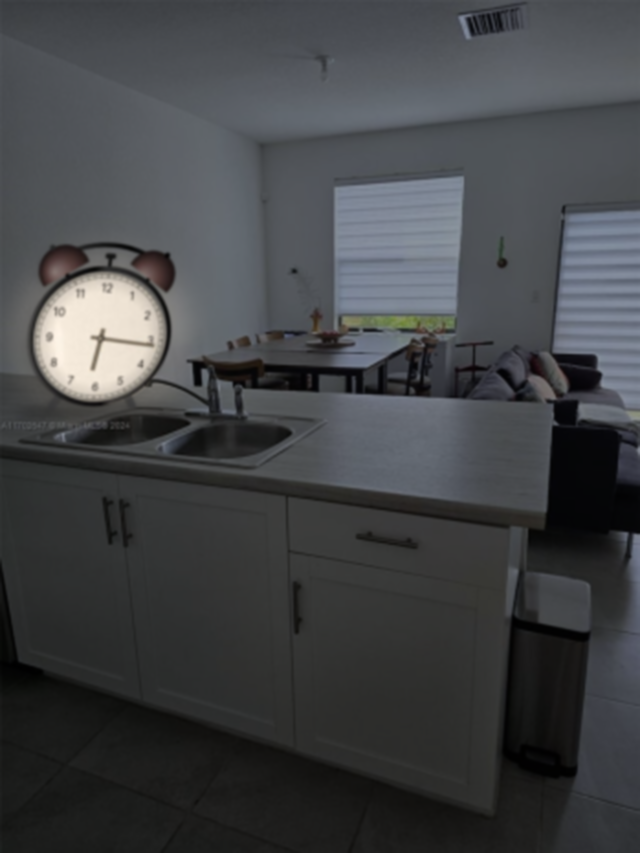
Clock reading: **6:16**
